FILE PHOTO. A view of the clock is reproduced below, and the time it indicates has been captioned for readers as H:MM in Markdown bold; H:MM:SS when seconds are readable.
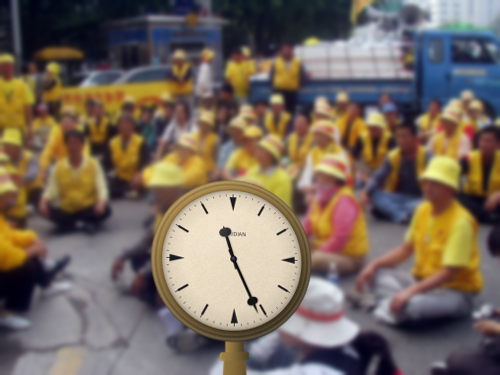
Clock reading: **11:26**
